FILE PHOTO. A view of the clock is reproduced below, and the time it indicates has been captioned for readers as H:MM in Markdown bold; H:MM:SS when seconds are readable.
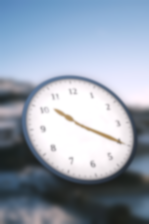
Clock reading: **10:20**
